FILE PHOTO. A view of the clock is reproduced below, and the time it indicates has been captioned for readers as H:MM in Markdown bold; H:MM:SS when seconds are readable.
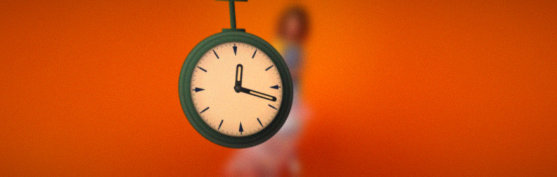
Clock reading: **12:18**
